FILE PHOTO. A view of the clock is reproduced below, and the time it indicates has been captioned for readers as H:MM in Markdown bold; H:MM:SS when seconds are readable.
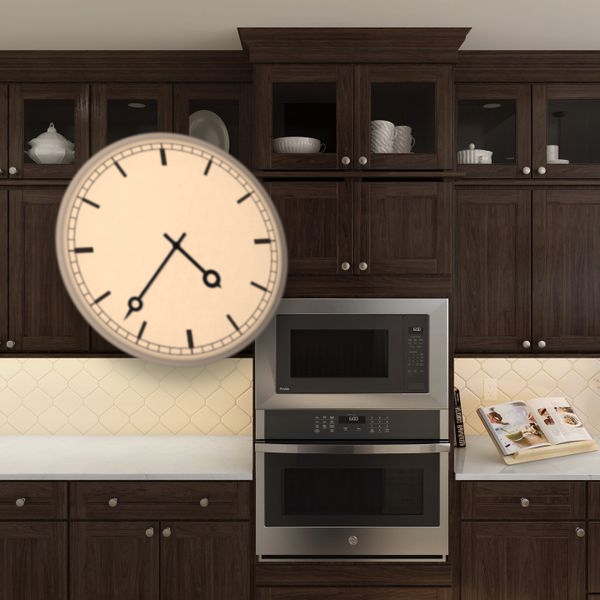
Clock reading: **4:37**
